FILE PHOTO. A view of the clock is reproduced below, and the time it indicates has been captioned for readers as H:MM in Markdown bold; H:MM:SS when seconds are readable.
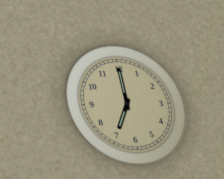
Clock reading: **7:00**
